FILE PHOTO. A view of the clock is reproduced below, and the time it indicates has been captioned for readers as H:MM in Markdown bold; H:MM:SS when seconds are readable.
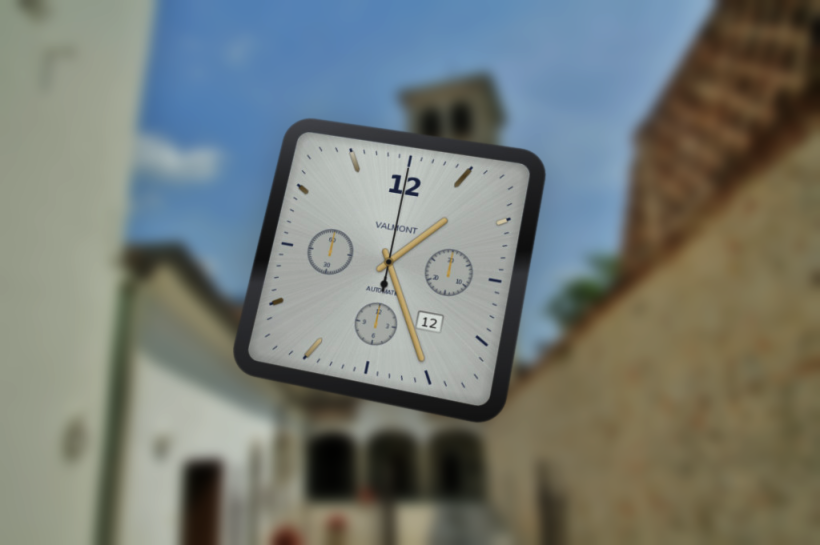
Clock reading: **1:25**
